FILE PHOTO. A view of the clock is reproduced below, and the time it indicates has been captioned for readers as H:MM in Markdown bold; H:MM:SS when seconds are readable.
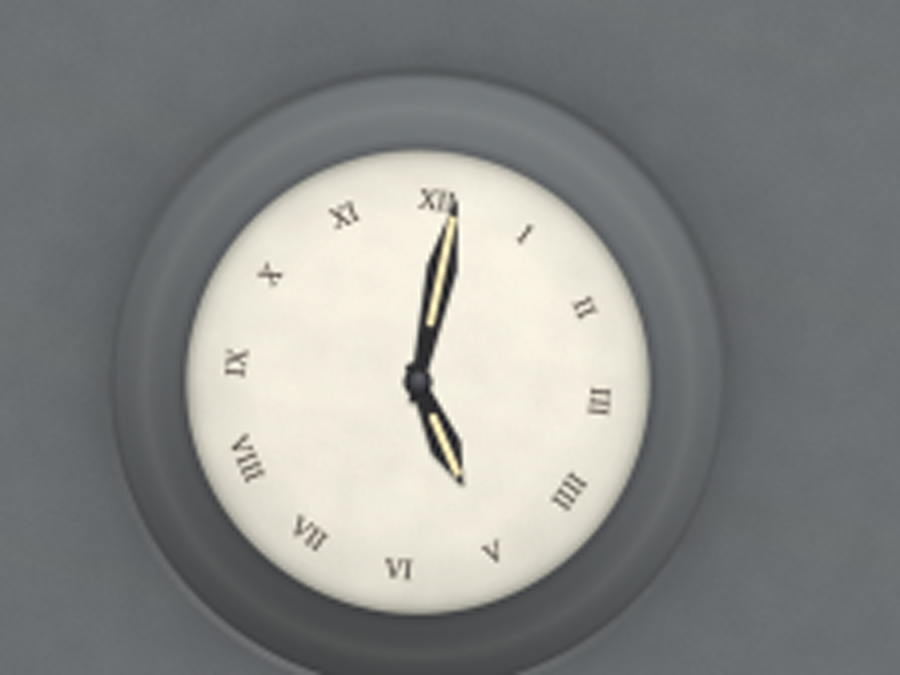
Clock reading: **5:01**
